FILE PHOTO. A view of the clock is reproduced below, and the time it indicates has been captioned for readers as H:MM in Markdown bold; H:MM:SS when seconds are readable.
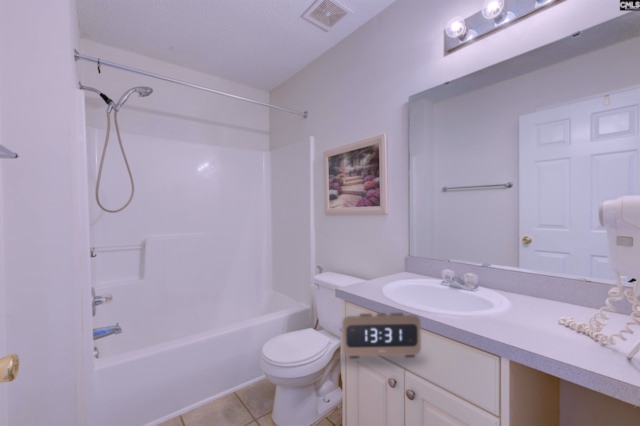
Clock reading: **13:31**
